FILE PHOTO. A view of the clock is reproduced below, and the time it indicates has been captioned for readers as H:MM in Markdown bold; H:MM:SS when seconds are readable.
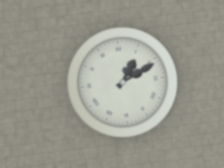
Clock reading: **1:11**
